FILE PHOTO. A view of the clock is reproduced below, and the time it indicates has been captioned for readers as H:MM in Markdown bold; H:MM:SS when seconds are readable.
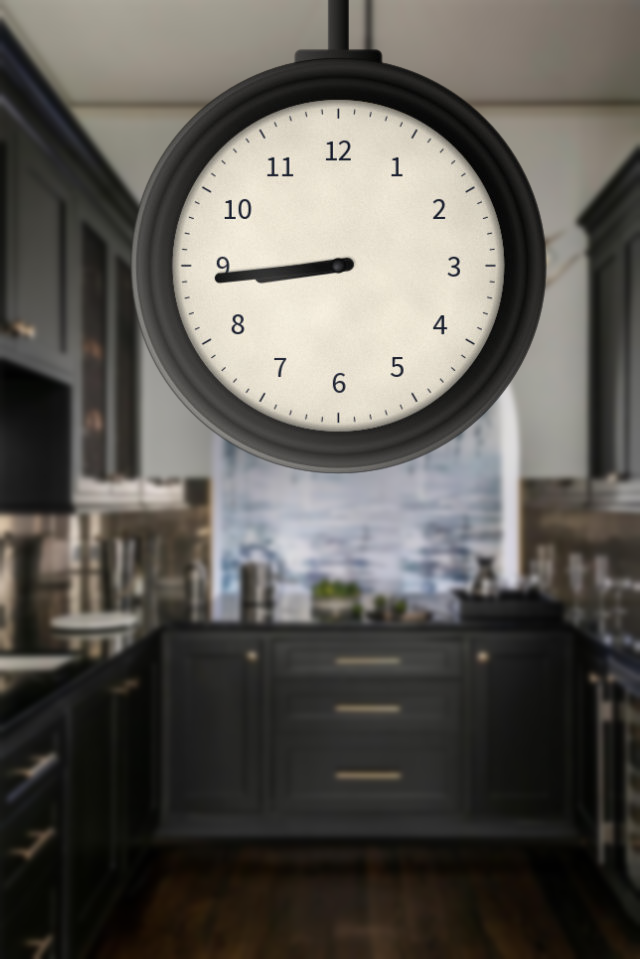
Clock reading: **8:44**
